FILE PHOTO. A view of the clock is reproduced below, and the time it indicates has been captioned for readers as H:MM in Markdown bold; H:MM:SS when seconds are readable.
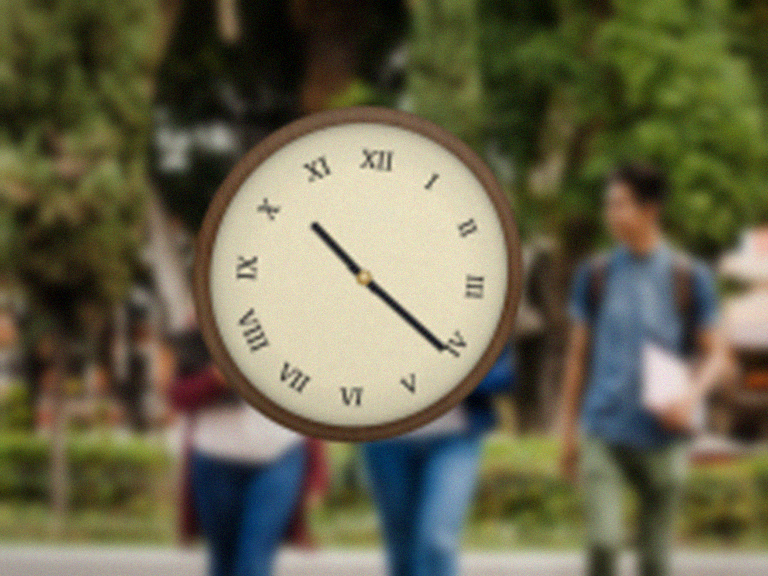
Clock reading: **10:21**
